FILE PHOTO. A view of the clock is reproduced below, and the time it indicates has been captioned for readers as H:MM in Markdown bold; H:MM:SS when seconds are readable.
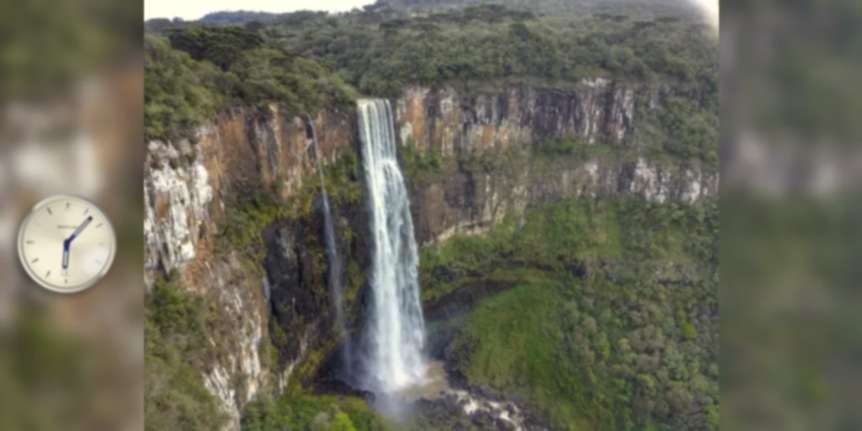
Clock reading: **6:07**
